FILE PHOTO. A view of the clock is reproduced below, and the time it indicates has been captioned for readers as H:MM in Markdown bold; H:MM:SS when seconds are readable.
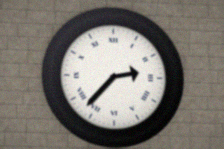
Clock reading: **2:37**
